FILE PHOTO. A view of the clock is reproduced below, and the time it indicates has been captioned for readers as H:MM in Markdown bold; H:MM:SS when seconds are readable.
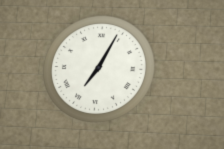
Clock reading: **7:04**
